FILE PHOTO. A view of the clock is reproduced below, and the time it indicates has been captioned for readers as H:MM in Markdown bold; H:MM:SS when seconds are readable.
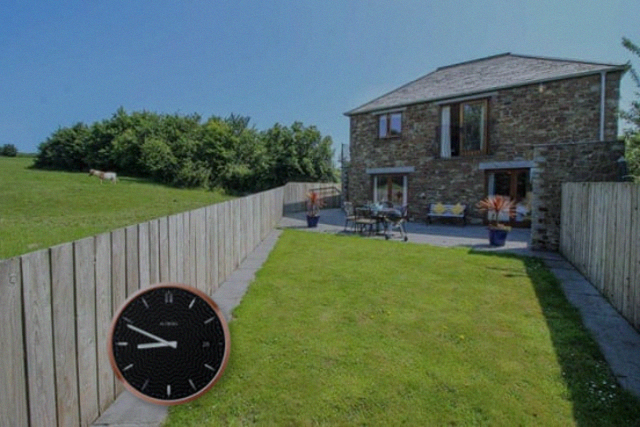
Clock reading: **8:49**
